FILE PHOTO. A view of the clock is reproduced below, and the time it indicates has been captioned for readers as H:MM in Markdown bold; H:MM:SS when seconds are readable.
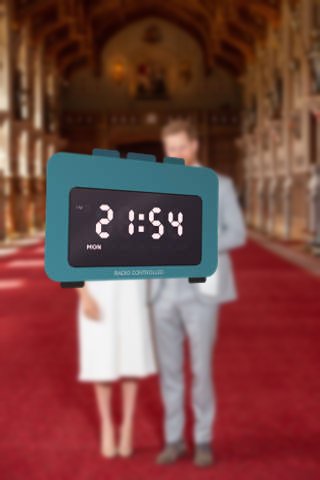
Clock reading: **21:54**
